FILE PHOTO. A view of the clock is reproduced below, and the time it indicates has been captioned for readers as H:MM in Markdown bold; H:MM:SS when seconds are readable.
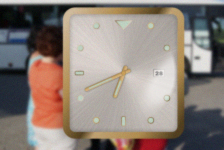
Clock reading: **6:41**
